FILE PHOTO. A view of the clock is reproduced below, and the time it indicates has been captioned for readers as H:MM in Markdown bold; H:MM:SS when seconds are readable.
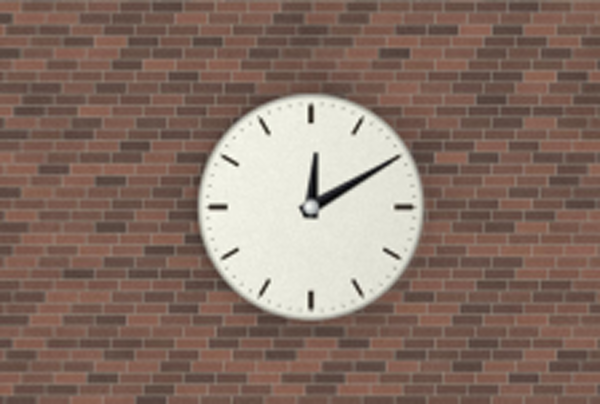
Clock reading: **12:10**
